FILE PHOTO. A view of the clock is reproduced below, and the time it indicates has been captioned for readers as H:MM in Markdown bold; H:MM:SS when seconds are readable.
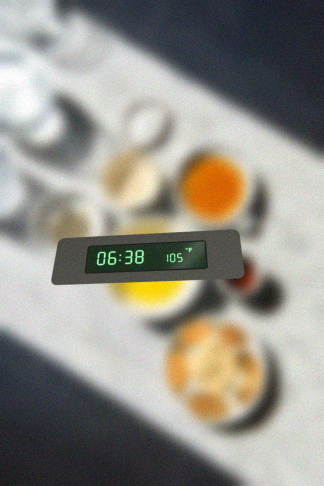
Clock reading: **6:38**
